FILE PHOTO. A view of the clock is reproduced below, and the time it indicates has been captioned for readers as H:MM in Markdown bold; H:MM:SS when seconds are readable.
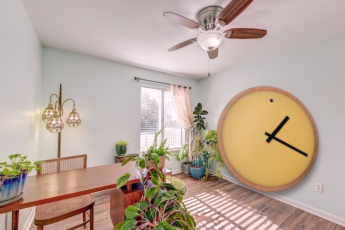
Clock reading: **1:19**
